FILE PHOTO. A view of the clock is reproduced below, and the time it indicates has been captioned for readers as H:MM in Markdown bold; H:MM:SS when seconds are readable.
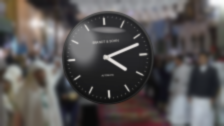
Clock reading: **4:12**
